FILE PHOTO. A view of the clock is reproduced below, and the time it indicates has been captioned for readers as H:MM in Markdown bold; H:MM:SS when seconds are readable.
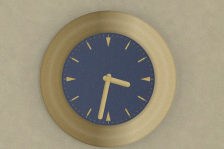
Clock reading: **3:32**
